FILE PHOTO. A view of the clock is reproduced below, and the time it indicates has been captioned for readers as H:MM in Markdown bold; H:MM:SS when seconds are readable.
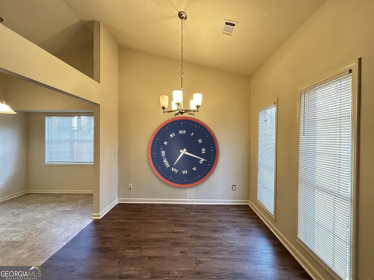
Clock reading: **7:19**
